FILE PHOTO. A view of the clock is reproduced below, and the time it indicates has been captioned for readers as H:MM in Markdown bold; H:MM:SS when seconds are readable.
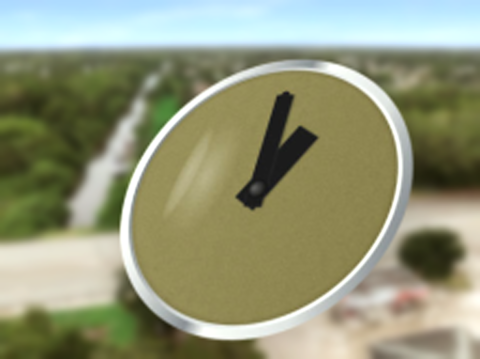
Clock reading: **1:00**
